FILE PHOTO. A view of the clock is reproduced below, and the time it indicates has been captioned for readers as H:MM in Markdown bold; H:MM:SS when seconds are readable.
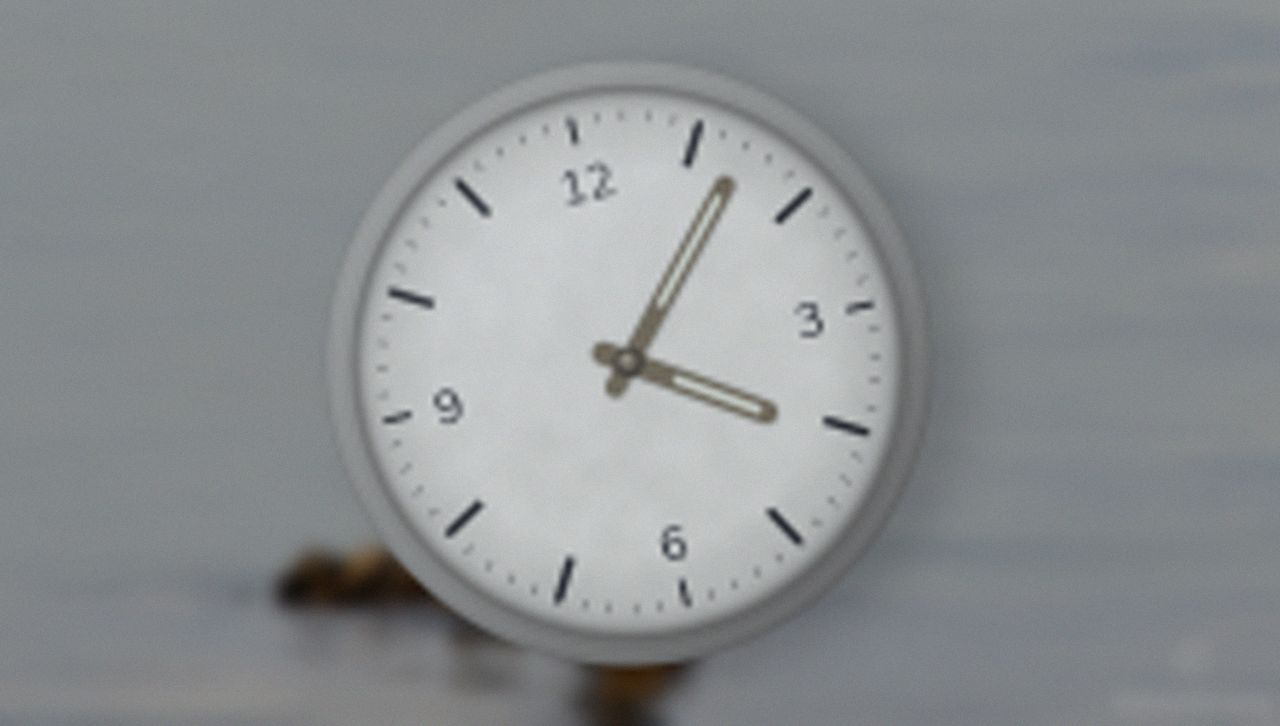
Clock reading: **4:07**
